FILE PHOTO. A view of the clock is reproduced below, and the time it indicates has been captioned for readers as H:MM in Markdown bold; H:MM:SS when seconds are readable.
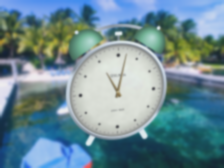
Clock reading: **11:02**
